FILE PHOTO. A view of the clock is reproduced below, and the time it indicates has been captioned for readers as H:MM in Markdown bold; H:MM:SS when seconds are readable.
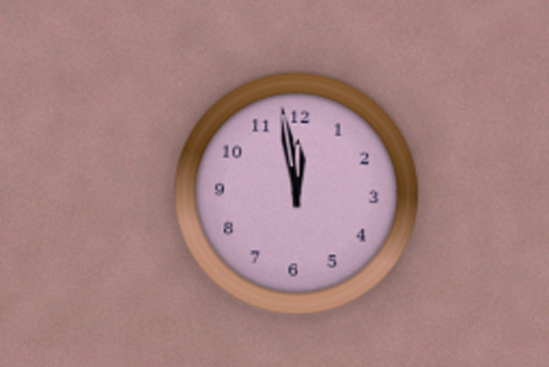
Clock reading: **11:58**
